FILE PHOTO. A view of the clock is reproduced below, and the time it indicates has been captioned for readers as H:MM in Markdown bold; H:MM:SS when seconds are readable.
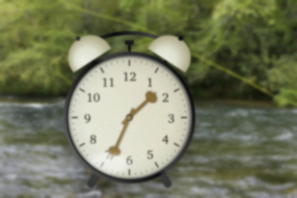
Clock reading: **1:34**
